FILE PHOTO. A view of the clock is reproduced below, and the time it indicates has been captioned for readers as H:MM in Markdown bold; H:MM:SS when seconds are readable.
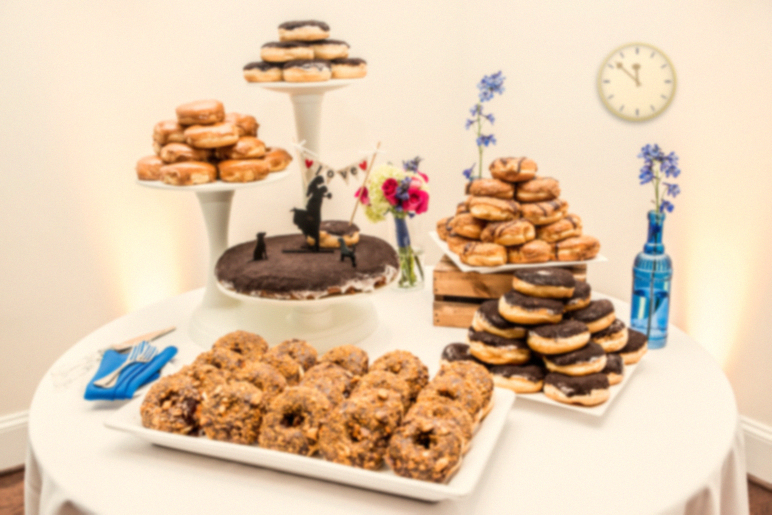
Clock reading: **11:52**
